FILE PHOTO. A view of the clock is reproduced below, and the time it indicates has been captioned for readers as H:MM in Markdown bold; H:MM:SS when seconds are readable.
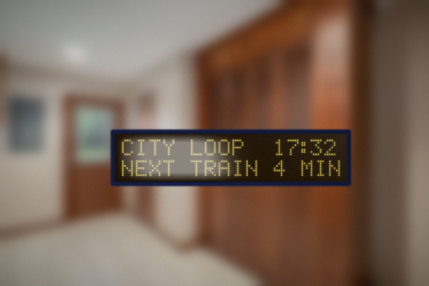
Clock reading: **17:32**
